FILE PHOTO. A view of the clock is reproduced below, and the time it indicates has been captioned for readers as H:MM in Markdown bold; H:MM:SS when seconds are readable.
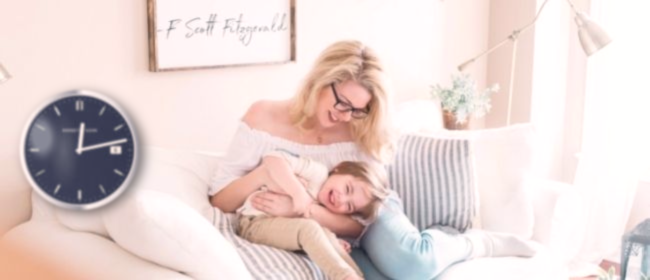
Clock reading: **12:13**
